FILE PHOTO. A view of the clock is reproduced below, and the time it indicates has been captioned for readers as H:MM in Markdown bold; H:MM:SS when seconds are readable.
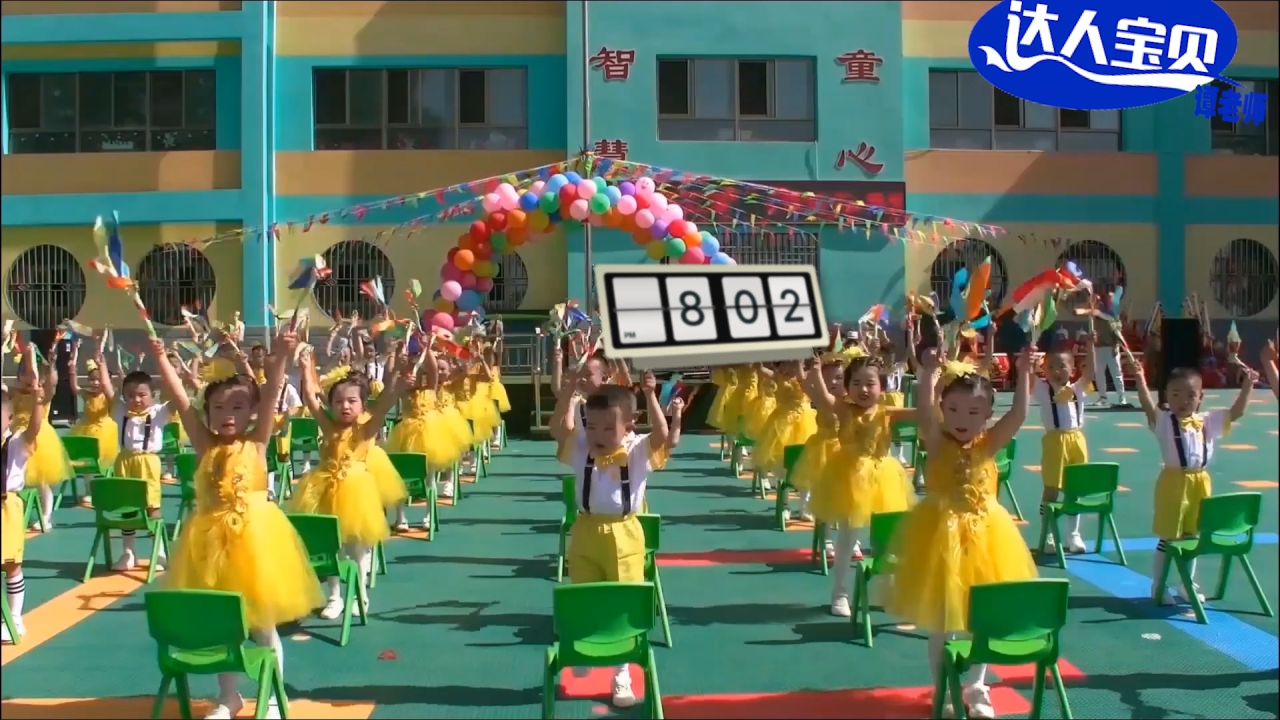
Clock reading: **8:02**
